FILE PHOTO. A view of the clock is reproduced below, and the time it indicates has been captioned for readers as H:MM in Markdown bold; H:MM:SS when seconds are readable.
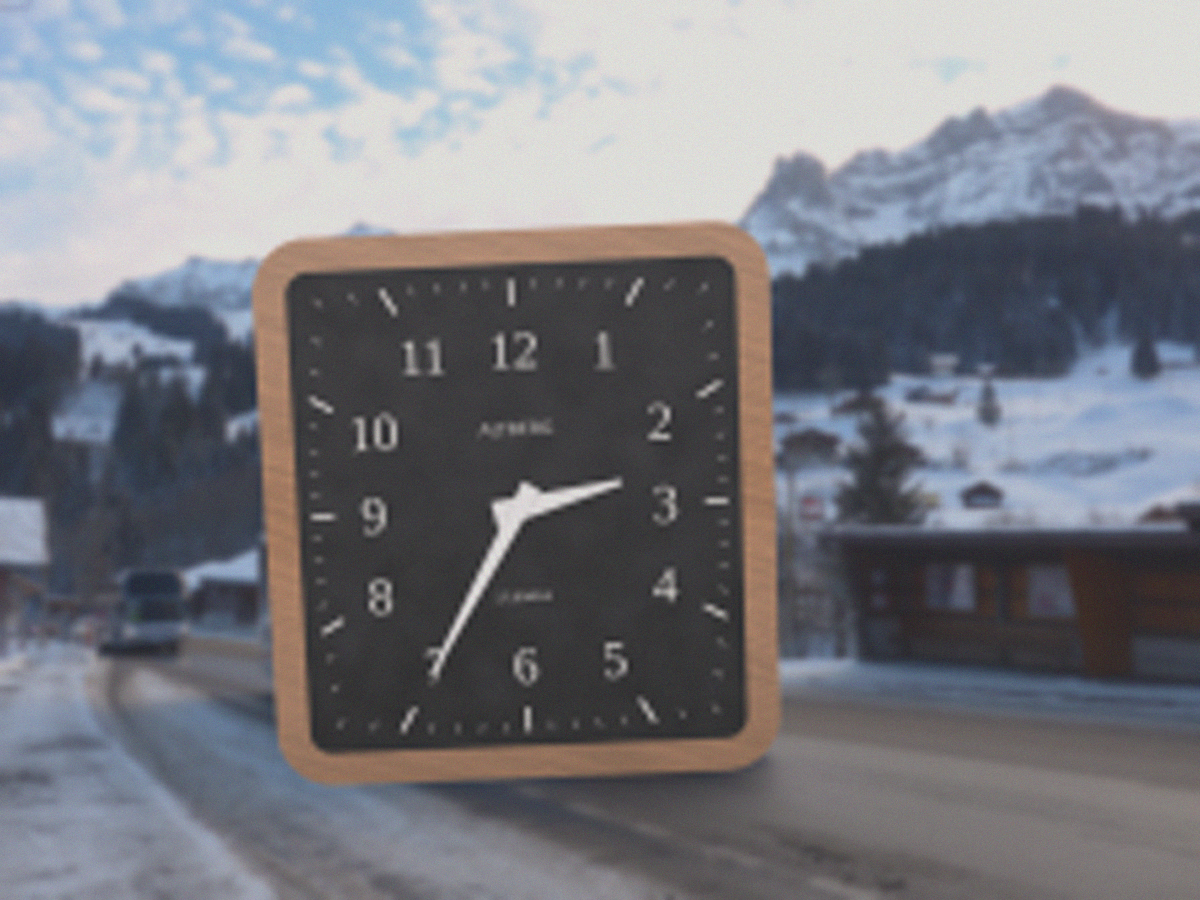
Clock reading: **2:35**
